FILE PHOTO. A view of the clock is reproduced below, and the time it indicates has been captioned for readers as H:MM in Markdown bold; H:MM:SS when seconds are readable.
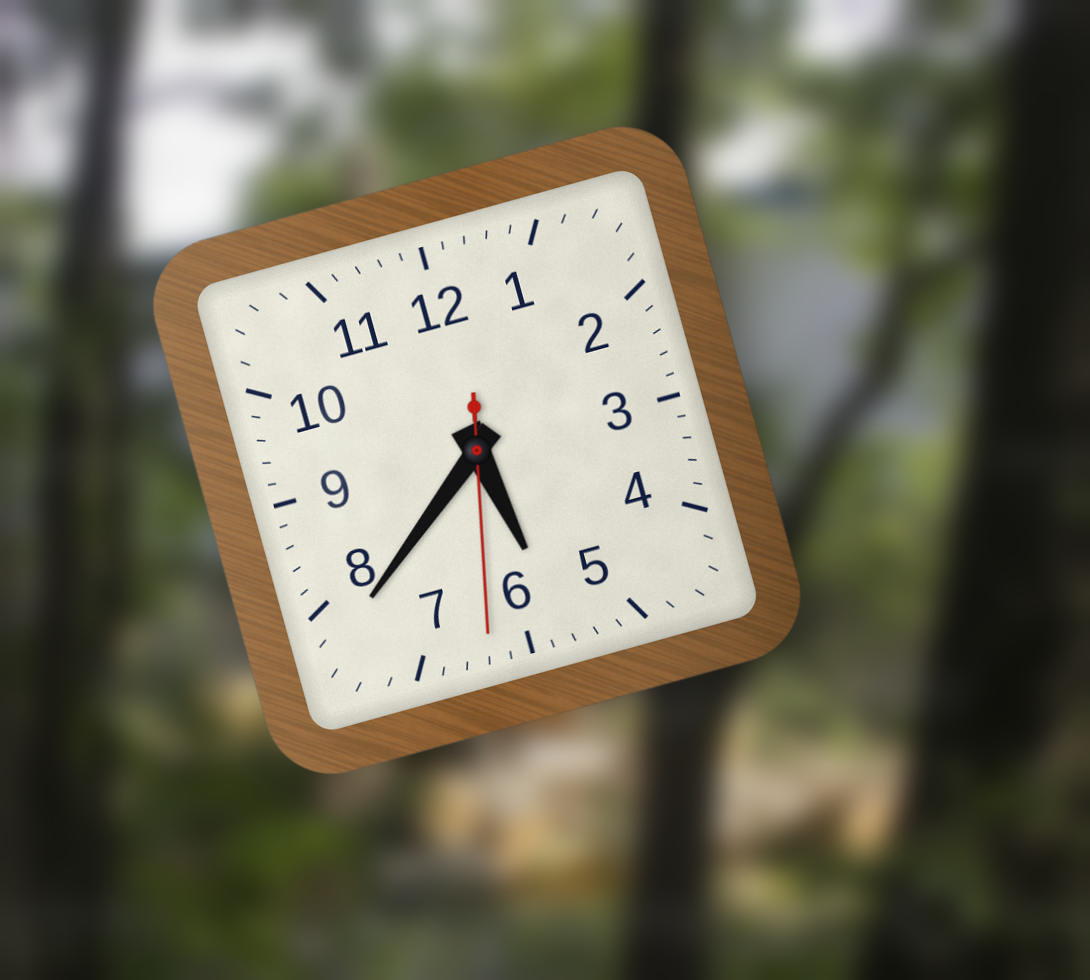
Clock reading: **5:38:32**
